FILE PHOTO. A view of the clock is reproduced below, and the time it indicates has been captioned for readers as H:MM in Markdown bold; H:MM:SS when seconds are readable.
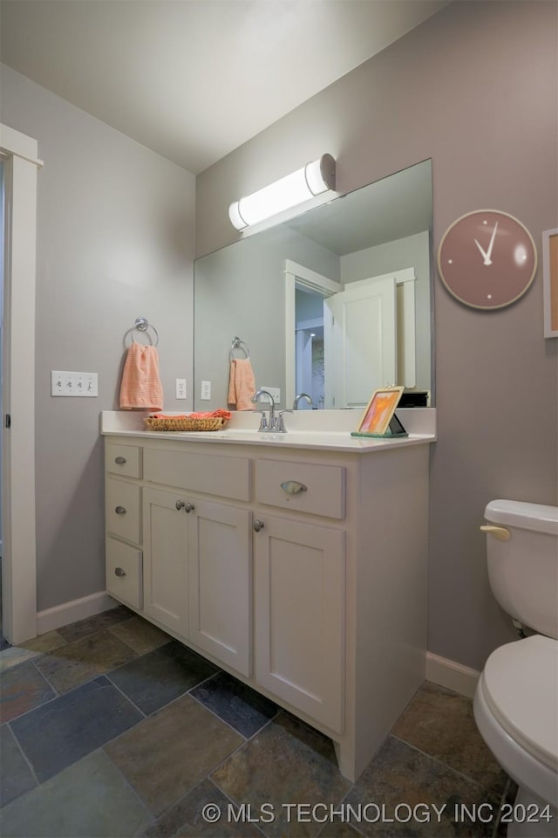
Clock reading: **11:03**
